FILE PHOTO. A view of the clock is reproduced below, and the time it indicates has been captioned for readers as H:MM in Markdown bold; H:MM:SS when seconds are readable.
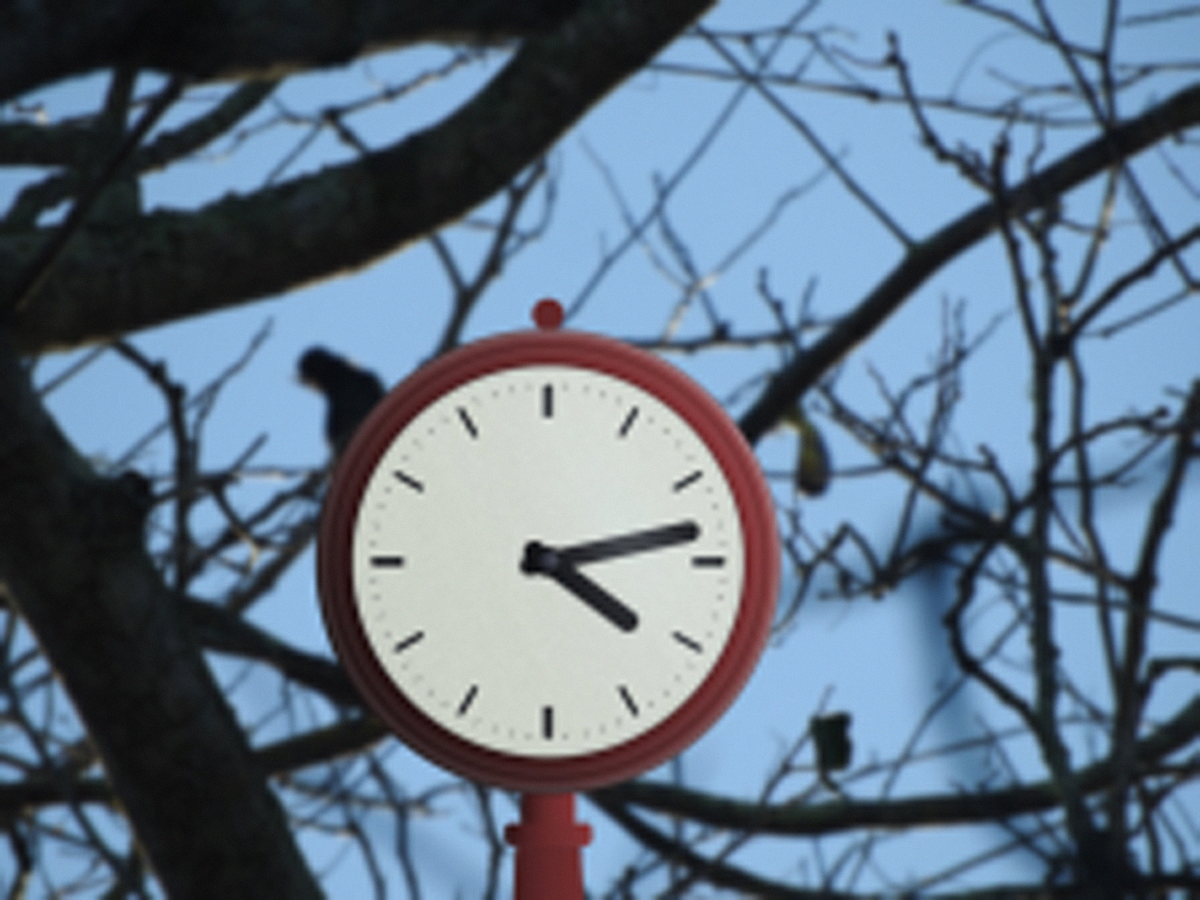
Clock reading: **4:13**
